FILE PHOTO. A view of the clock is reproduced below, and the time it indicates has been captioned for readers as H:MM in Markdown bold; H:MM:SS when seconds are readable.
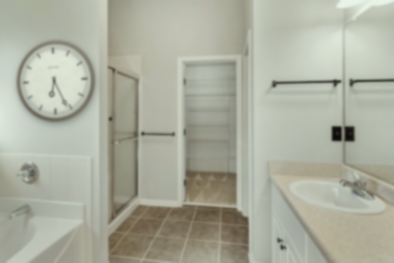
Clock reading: **6:26**
